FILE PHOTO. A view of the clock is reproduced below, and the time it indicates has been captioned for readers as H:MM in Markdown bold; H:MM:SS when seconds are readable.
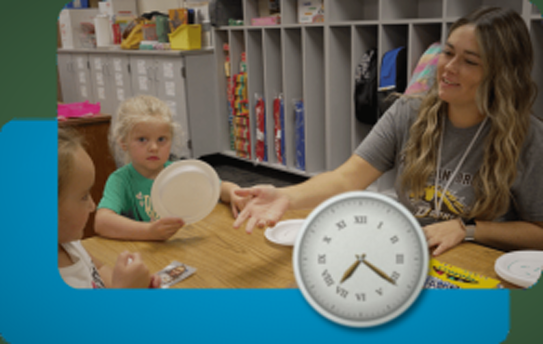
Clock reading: **7:21**
